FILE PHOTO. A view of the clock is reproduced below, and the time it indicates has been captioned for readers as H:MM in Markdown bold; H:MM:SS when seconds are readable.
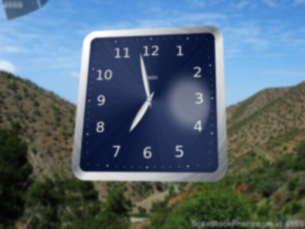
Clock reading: **6:58**
